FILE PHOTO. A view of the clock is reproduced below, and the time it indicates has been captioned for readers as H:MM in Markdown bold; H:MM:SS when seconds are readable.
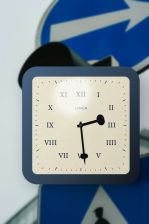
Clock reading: **2:29**
